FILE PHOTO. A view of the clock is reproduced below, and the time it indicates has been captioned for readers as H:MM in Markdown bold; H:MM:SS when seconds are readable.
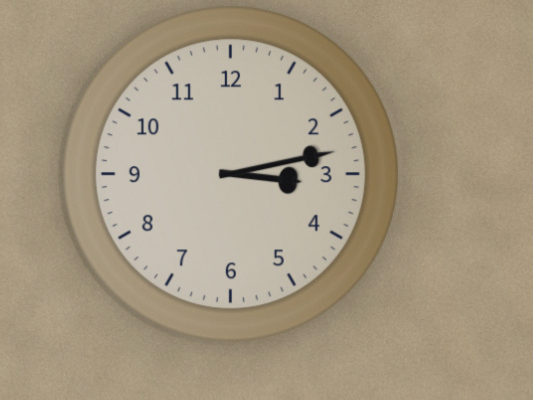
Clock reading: **3:13**
